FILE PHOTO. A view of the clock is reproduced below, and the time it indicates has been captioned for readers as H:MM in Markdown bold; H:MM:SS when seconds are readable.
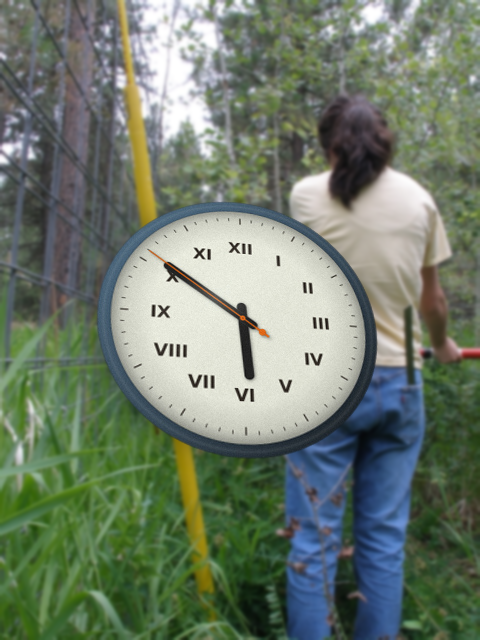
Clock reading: **5:50:51**
